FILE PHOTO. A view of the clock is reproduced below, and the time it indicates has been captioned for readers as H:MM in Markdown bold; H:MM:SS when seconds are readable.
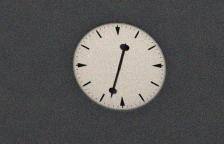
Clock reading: **12:33**
